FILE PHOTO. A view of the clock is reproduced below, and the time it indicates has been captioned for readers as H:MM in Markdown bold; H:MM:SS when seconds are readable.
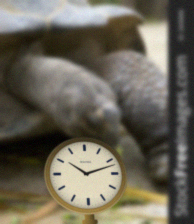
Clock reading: **10:12**
